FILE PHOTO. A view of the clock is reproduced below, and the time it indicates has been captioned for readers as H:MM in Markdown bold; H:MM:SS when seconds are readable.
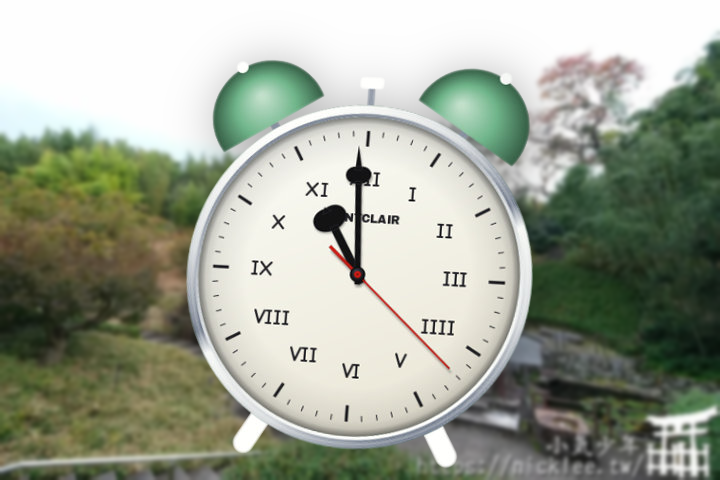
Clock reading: **10:59:22**
